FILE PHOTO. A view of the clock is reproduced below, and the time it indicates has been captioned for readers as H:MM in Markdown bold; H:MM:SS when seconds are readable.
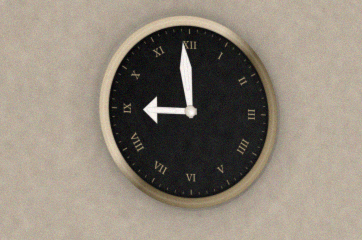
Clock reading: **8:59**
